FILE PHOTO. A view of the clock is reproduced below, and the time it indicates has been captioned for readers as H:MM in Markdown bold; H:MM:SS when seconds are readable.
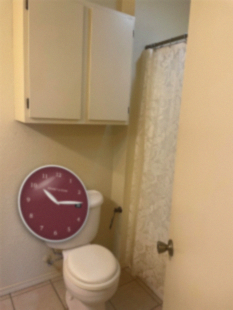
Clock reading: **10:14**
